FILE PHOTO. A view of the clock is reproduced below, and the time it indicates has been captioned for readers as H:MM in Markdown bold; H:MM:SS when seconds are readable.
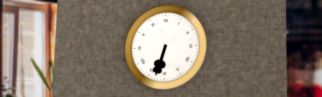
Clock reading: **6:33**
